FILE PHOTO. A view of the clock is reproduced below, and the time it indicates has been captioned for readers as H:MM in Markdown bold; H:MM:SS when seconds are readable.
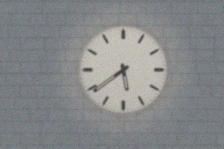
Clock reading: **5:39**
